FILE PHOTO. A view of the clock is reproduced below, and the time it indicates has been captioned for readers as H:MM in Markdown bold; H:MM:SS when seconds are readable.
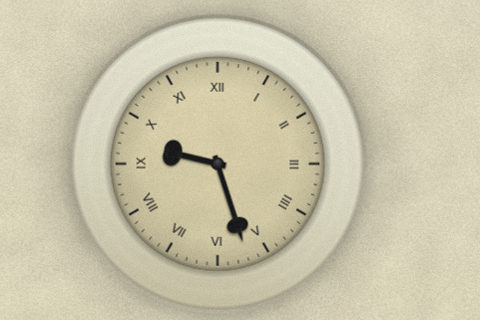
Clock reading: **9:27**
